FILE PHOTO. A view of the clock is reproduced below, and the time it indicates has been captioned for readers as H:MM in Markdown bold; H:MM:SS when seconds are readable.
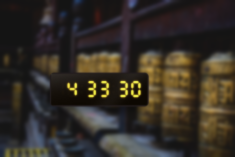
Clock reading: **4:33:30**
